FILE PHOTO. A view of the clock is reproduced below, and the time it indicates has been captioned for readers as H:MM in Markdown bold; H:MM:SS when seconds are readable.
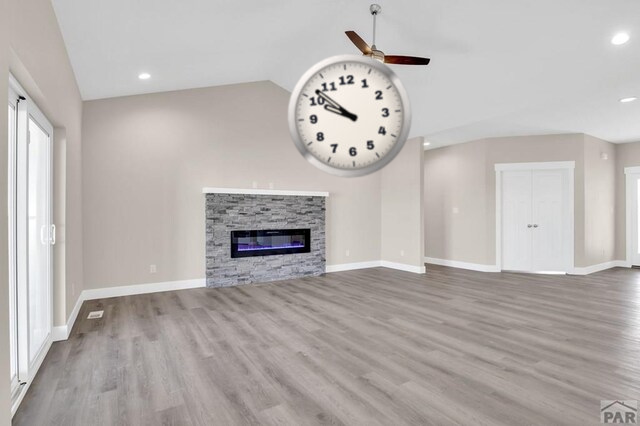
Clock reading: **9:52**
